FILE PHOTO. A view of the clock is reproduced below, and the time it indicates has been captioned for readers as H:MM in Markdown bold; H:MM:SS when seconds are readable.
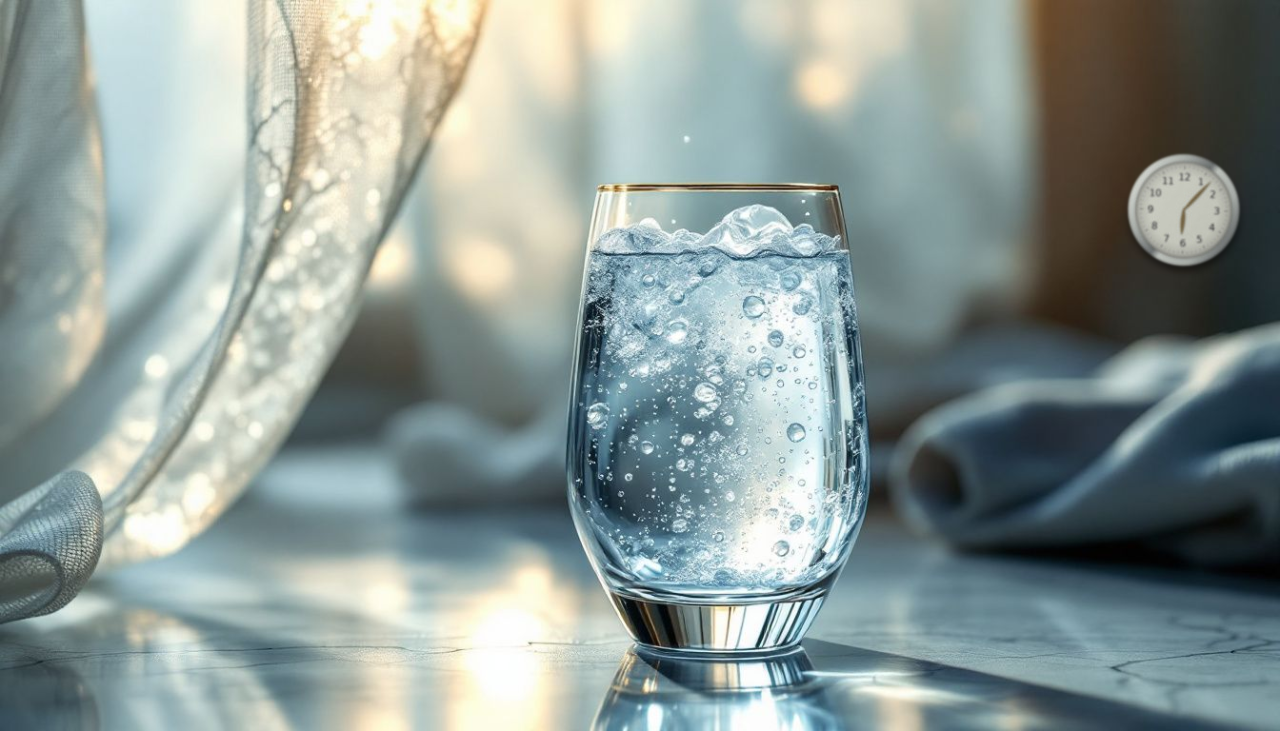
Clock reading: **6:07**
